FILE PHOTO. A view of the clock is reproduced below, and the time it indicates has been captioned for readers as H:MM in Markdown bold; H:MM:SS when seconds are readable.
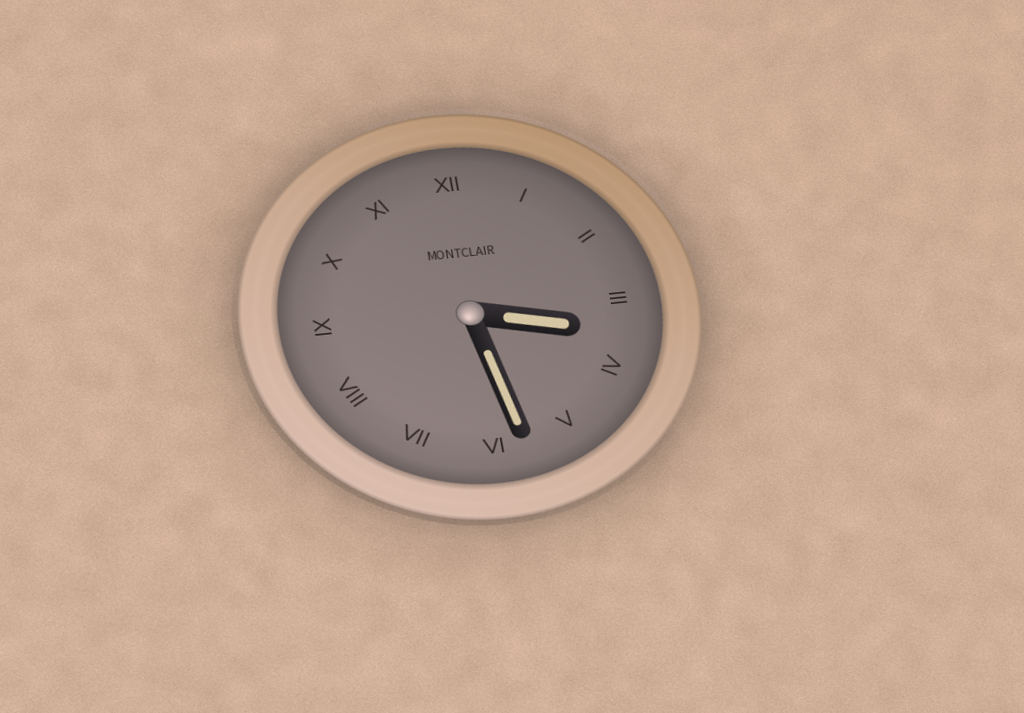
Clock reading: **3:28**
